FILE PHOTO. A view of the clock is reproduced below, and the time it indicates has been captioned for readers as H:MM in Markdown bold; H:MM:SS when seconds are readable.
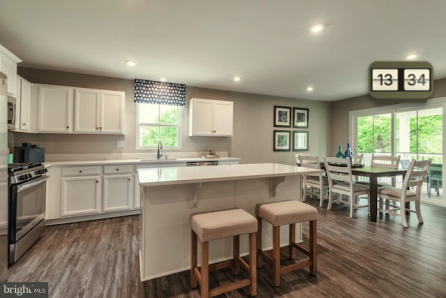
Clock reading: **13:34**
